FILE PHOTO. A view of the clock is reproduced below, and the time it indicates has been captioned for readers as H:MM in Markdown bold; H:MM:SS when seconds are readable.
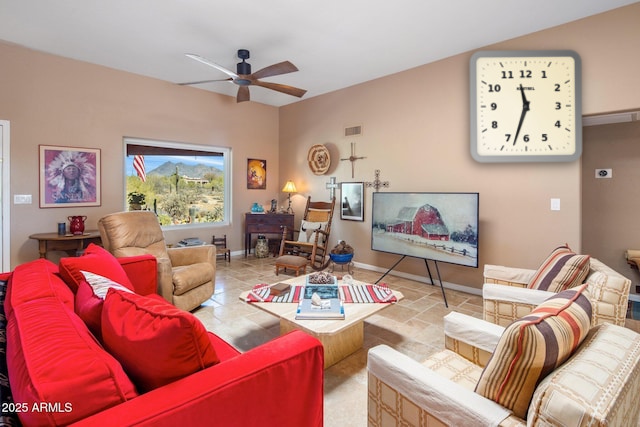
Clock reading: **11:33**
